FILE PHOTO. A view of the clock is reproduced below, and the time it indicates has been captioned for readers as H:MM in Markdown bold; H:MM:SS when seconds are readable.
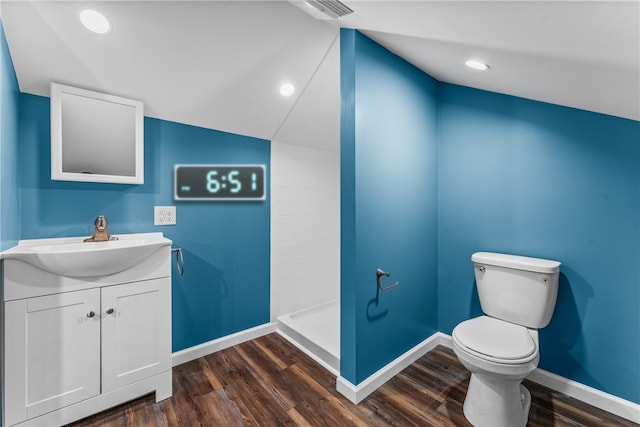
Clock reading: **6:51**
